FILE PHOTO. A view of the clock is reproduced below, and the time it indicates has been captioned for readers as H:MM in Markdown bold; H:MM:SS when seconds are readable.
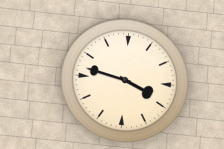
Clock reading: **3:47**
